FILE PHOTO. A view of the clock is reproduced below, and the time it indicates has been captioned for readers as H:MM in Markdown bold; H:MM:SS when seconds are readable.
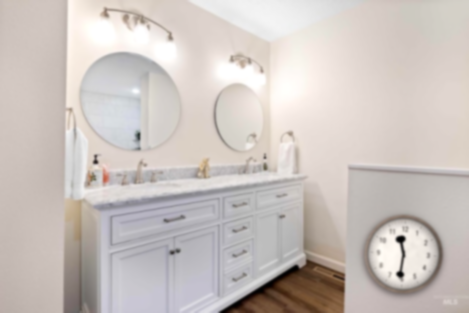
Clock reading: **11:31**
